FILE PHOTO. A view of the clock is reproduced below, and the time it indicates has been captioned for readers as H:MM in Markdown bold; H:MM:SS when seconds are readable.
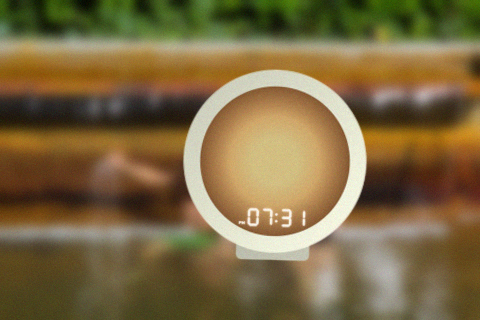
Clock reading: **7:31**
